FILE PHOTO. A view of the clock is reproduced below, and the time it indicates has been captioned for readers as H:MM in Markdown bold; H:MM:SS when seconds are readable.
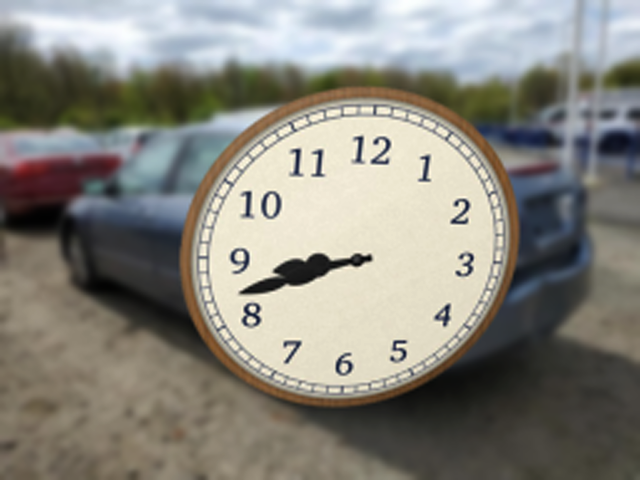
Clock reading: **8:42**
